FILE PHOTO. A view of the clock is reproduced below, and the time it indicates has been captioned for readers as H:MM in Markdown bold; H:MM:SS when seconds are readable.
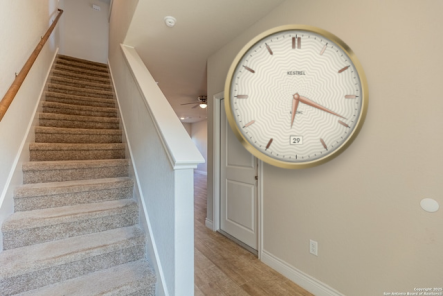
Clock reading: **6:19**
